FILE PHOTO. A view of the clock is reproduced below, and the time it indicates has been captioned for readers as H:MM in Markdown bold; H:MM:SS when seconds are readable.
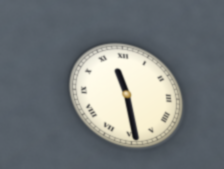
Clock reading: **11:29**
